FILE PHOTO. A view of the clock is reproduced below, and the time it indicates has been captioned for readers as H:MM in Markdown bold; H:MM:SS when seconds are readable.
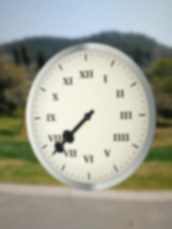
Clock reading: **7:38**
